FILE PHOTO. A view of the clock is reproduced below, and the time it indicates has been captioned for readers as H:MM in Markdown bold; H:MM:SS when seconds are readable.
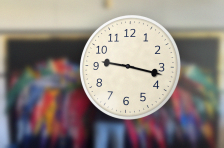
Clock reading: **9:17**
